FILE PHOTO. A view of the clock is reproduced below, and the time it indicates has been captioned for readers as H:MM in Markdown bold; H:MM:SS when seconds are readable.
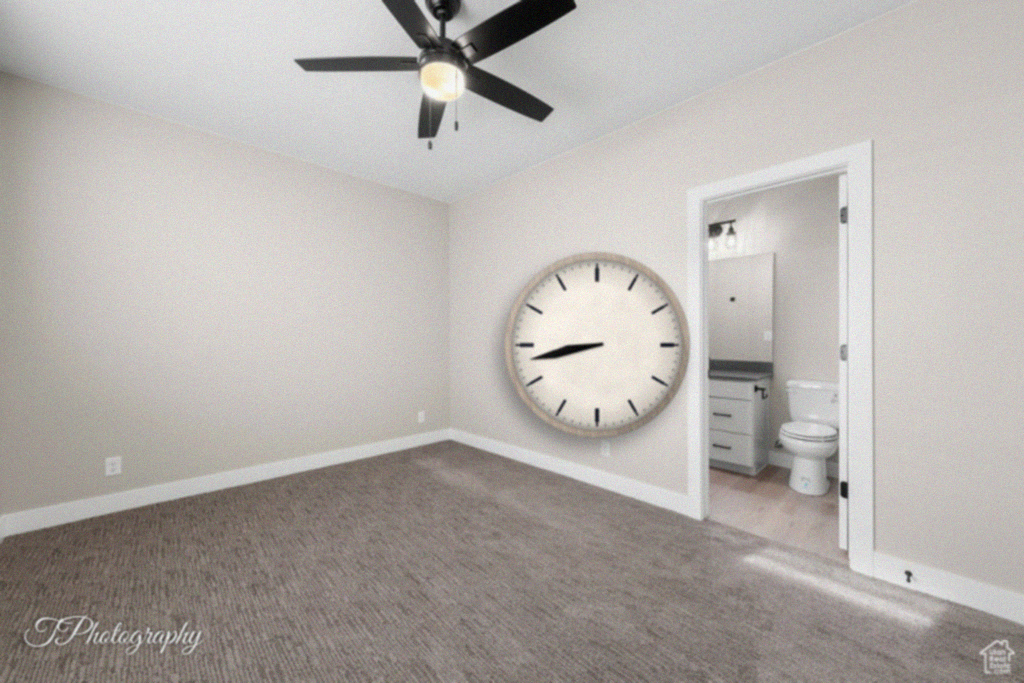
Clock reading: **8:43**
